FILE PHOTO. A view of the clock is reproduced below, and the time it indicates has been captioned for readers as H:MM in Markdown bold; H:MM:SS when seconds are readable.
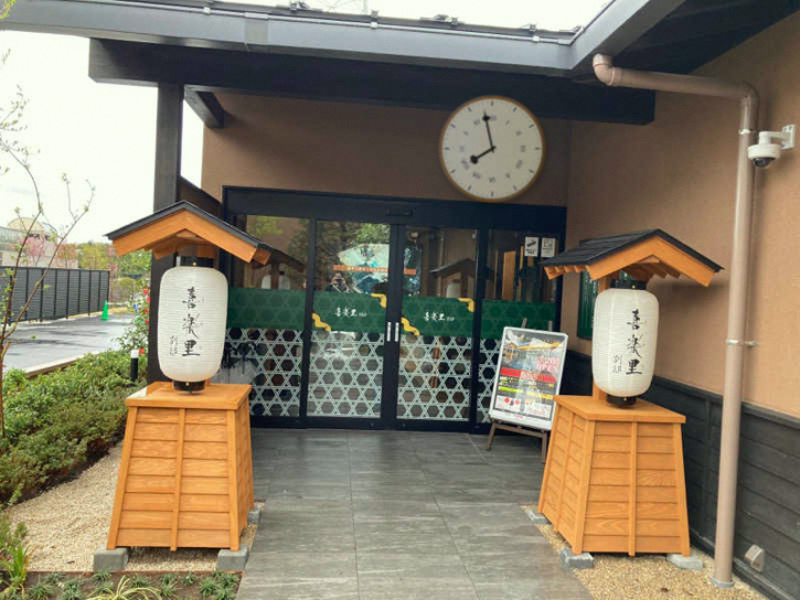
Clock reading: **7:58**
